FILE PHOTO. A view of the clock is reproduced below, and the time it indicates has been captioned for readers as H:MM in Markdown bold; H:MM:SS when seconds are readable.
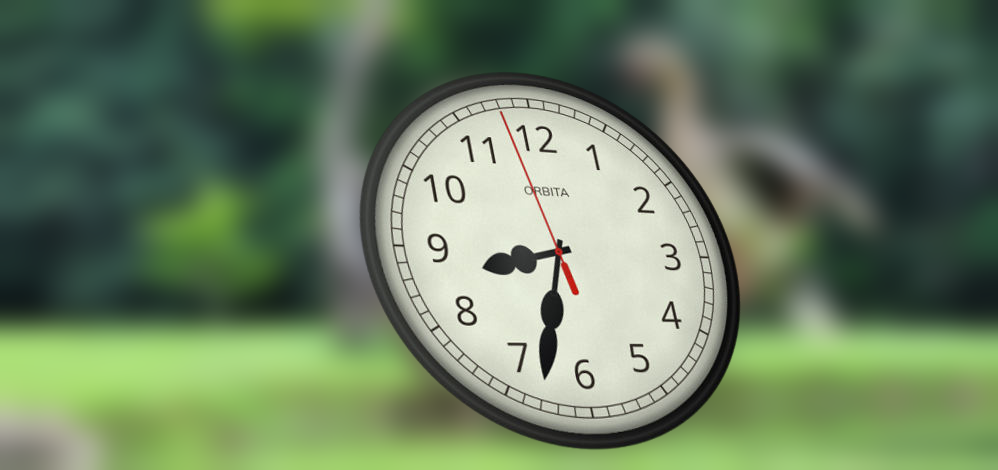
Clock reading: **8:32:58**
